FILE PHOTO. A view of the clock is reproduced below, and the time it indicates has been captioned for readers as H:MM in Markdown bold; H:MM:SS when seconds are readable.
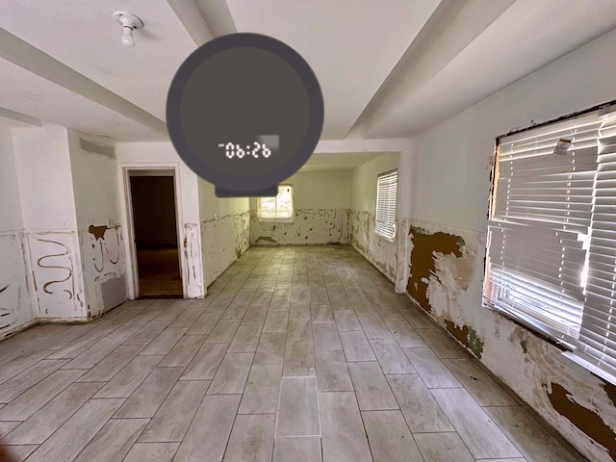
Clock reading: **6:26**
